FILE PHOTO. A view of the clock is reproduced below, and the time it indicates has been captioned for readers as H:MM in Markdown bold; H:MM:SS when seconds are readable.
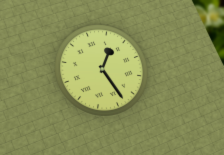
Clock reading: **1:28**
